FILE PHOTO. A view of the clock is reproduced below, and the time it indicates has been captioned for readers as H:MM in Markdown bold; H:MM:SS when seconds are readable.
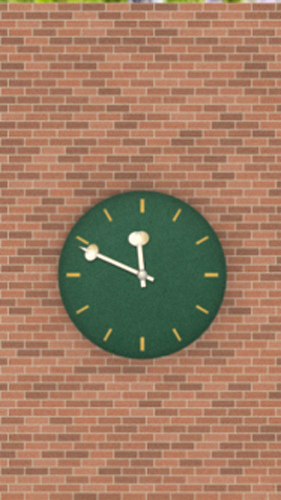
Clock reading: **11:49**
